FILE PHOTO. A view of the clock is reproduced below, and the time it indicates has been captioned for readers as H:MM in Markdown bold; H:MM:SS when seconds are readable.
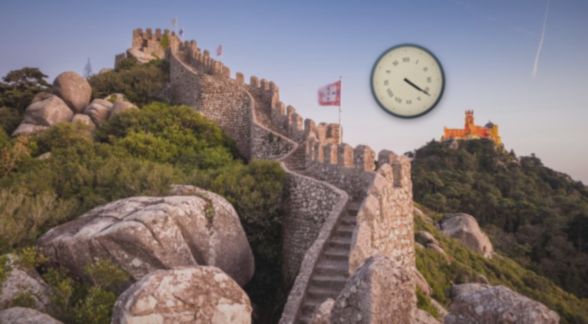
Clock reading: **4:21**
